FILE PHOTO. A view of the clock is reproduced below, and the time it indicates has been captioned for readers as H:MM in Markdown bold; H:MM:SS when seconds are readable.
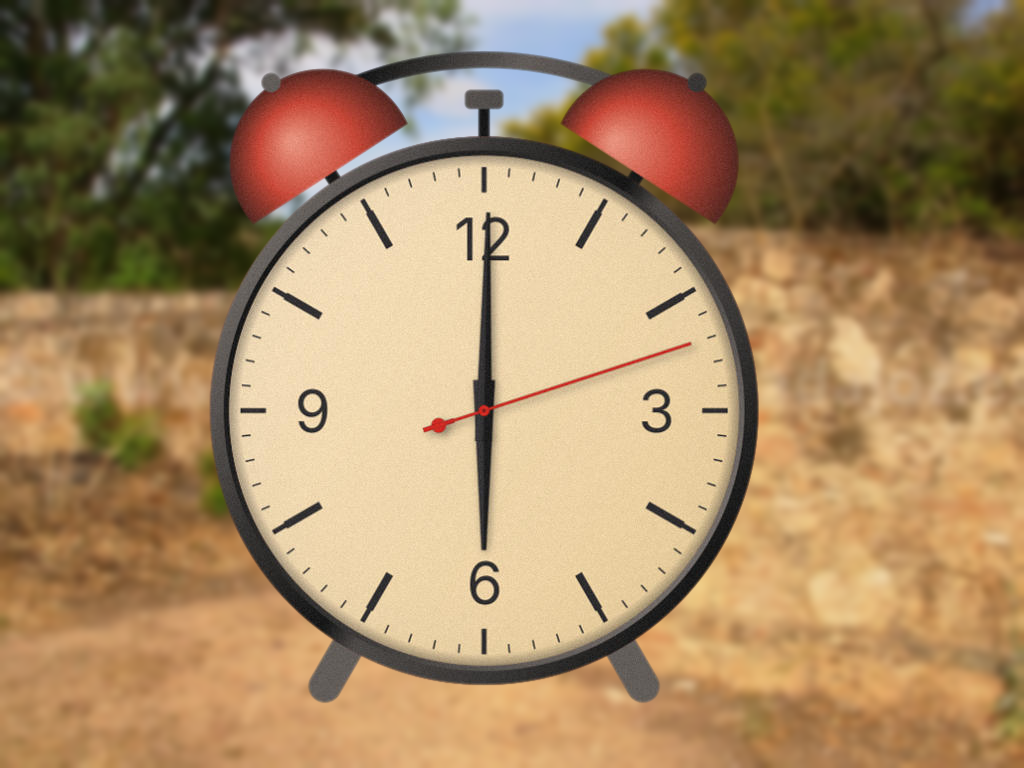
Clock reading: **6:00:12**
